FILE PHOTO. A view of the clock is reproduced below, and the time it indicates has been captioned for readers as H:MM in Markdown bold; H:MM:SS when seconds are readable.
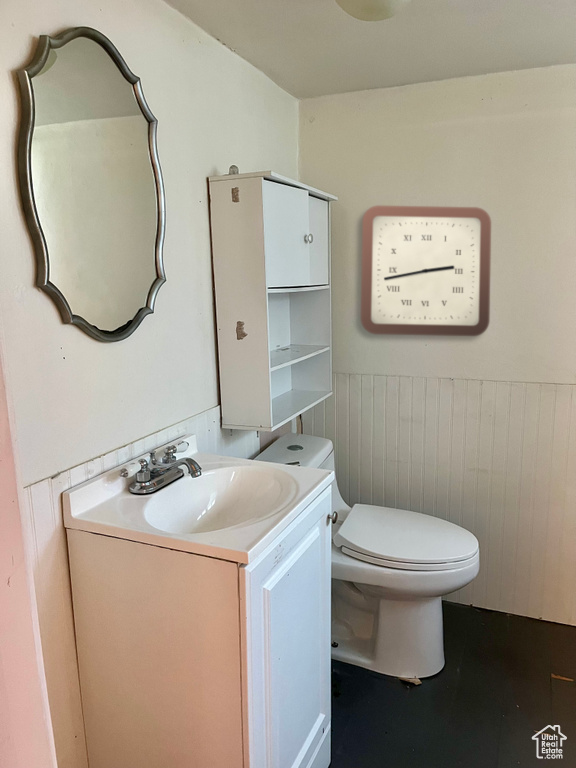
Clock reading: **2:43**
